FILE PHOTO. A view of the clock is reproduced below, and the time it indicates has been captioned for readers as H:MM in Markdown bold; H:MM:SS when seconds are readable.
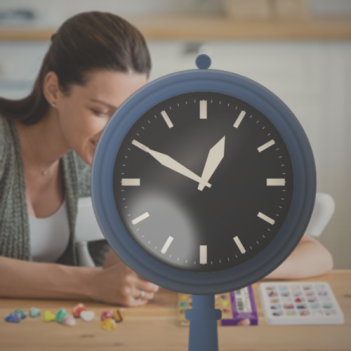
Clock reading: **12:50**
